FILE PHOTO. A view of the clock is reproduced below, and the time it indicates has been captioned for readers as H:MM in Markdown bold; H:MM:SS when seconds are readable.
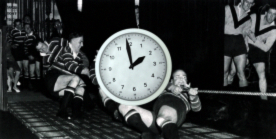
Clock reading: **1:59**
